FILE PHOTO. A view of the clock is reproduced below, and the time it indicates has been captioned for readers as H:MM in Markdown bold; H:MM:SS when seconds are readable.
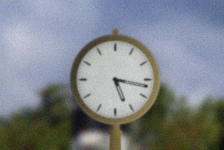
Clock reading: **5:17**
